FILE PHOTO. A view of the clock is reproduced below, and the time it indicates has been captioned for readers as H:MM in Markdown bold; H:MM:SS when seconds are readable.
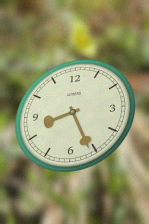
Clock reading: **8:26**
